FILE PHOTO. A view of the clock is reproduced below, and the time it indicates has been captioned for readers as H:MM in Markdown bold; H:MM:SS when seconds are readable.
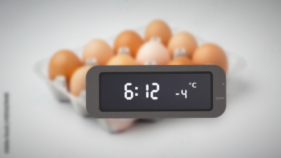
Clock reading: **6:12**
